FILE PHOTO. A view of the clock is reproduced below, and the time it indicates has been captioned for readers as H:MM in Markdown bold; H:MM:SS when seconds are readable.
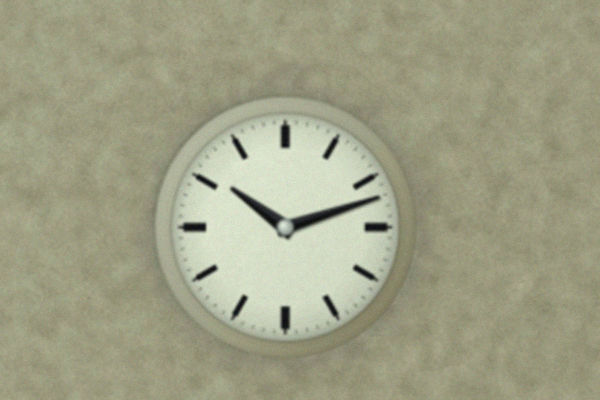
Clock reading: **10:12**
